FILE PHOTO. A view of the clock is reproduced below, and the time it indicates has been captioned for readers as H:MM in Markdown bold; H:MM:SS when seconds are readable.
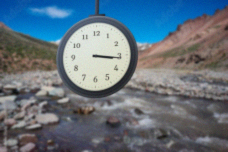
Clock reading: **3:16**
